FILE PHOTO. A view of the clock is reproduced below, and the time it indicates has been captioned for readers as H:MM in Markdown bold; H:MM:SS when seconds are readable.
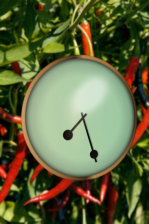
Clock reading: **7:27**
